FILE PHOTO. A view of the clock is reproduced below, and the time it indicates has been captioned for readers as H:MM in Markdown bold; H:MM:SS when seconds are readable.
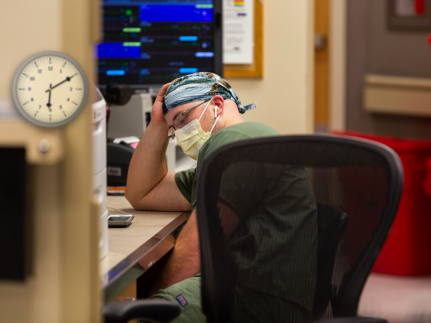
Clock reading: **6:10**
